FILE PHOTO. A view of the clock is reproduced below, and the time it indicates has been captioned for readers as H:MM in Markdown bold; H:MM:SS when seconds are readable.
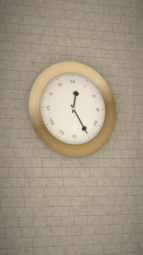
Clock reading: **12:25**
